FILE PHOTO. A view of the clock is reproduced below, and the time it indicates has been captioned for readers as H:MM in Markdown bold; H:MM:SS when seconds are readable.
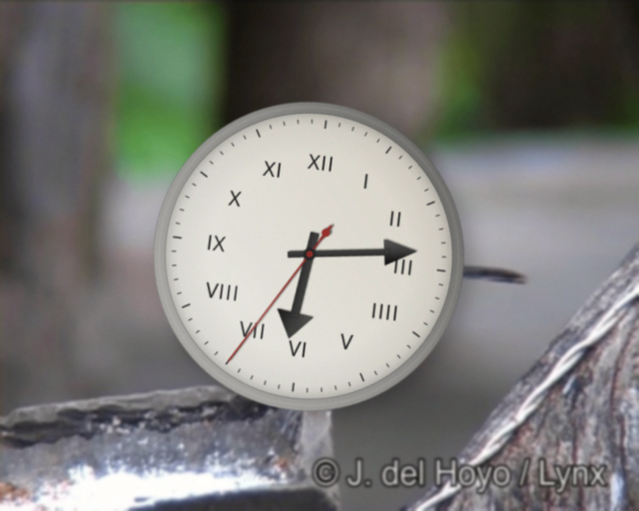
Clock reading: **6:13:35**
